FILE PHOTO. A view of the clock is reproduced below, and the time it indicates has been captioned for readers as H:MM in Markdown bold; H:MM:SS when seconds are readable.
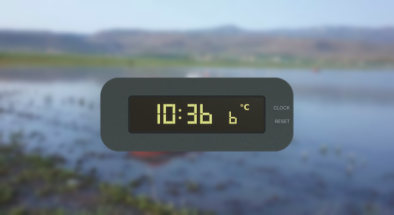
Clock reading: **10:36**
